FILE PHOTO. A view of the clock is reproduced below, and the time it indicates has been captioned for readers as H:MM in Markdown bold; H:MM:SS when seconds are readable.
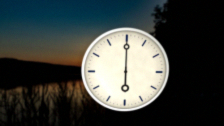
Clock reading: **6:00**
